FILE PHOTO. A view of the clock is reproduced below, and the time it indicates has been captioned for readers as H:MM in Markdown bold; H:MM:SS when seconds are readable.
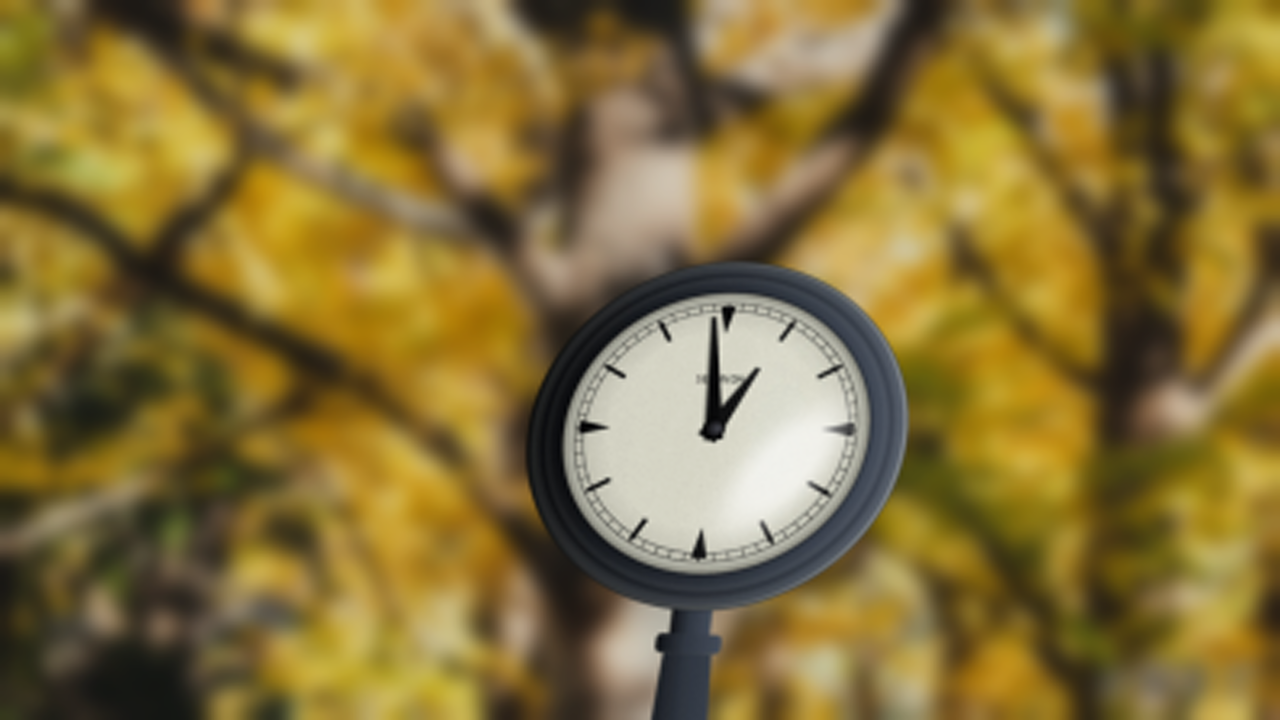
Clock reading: **12:59**
